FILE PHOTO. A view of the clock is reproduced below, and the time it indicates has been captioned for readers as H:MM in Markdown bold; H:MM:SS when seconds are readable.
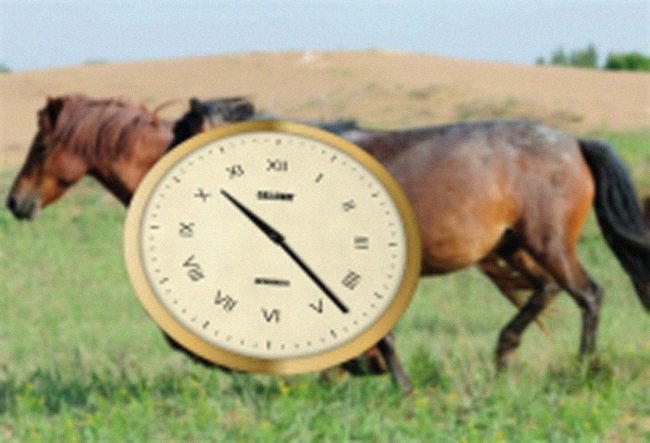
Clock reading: **10:23**
